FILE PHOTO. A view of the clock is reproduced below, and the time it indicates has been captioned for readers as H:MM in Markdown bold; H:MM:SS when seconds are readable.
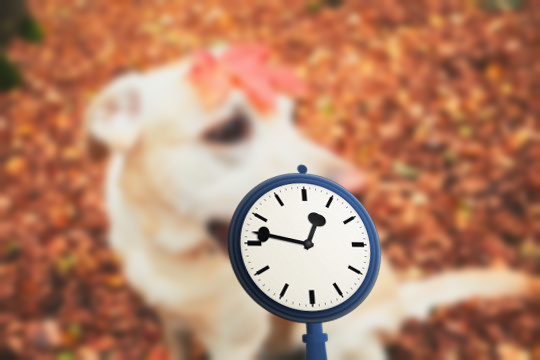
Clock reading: **12:47**
